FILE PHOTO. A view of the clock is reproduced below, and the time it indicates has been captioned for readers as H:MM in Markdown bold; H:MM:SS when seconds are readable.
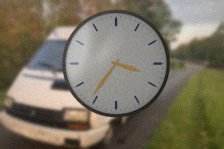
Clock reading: **3:36**
